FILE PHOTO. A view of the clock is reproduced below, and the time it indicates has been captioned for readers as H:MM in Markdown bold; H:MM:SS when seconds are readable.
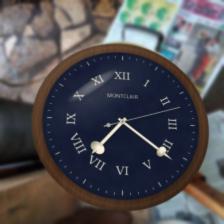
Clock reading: **7:21:12**
